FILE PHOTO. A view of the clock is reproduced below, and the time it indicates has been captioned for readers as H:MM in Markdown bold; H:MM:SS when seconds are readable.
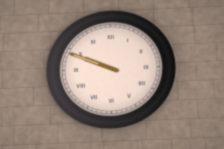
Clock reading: **9:49**
